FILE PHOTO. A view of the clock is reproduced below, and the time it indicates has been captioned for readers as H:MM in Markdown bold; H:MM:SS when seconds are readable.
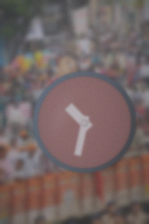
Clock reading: **10:32**
